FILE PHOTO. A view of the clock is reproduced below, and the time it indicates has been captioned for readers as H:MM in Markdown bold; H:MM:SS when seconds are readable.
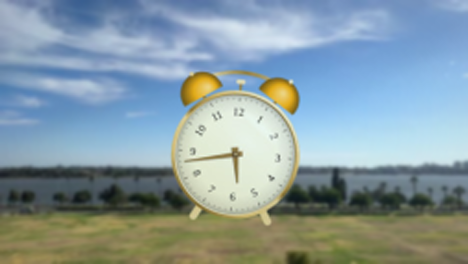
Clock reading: **5:43**
